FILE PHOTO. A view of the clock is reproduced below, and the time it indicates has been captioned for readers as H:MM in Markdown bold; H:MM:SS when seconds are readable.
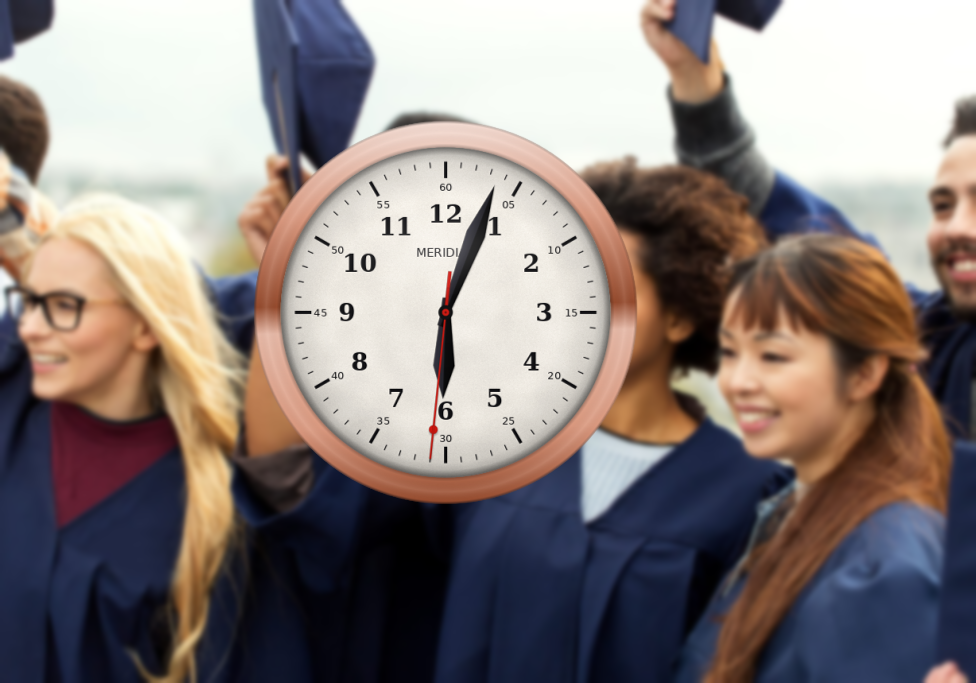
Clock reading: **6:03:31**
